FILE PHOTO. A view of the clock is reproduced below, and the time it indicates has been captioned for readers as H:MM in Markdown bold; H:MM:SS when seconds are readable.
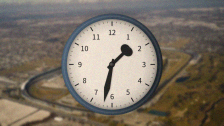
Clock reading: **1:32**
